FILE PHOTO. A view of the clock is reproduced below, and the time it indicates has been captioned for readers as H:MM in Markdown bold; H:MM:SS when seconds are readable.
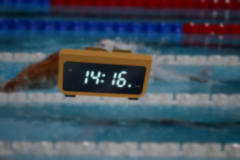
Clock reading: **14:16**
